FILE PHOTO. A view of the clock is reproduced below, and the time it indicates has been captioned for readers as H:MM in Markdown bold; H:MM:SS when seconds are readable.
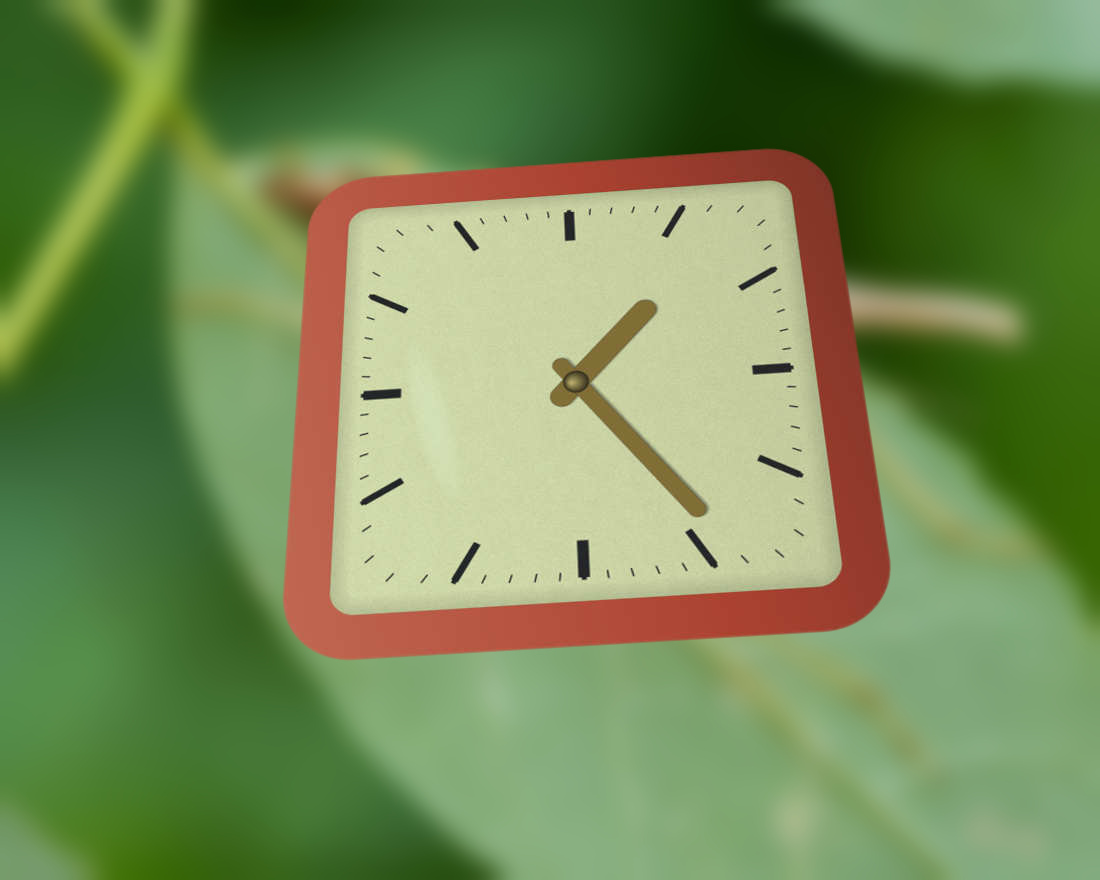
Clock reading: **1:24**
